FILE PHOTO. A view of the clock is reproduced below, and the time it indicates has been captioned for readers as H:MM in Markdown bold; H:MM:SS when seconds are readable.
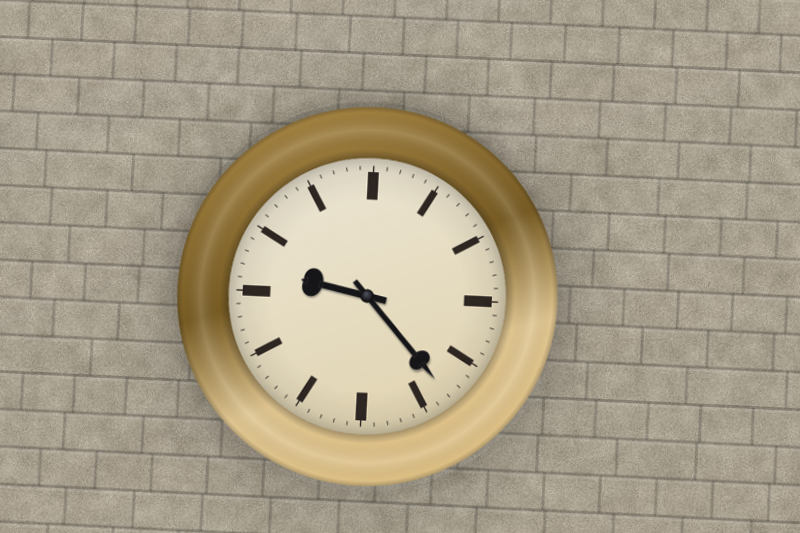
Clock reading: **9:23**
